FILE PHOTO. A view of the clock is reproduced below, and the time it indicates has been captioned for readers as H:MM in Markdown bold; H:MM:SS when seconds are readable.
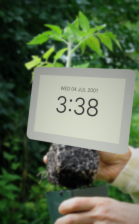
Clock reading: **3:38**
